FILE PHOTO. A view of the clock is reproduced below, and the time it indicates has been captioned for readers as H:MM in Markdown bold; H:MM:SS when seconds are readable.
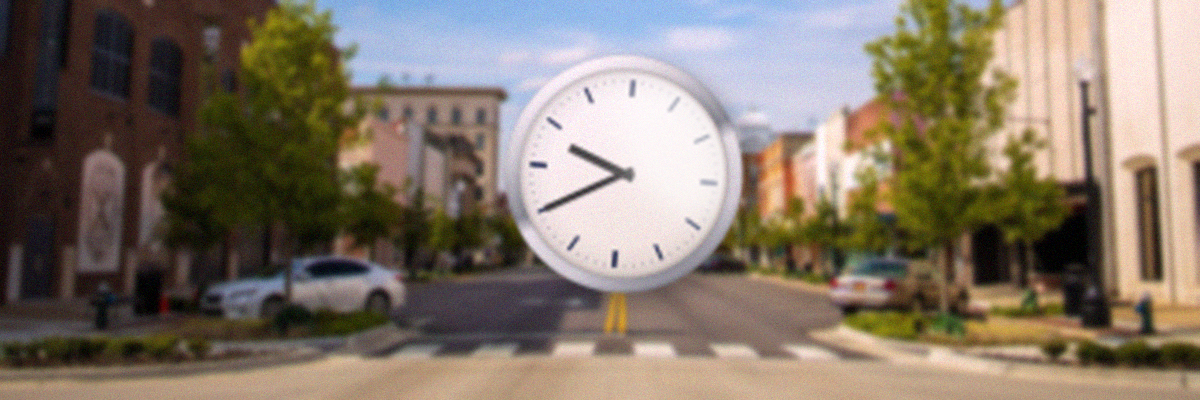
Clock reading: **9:40**
